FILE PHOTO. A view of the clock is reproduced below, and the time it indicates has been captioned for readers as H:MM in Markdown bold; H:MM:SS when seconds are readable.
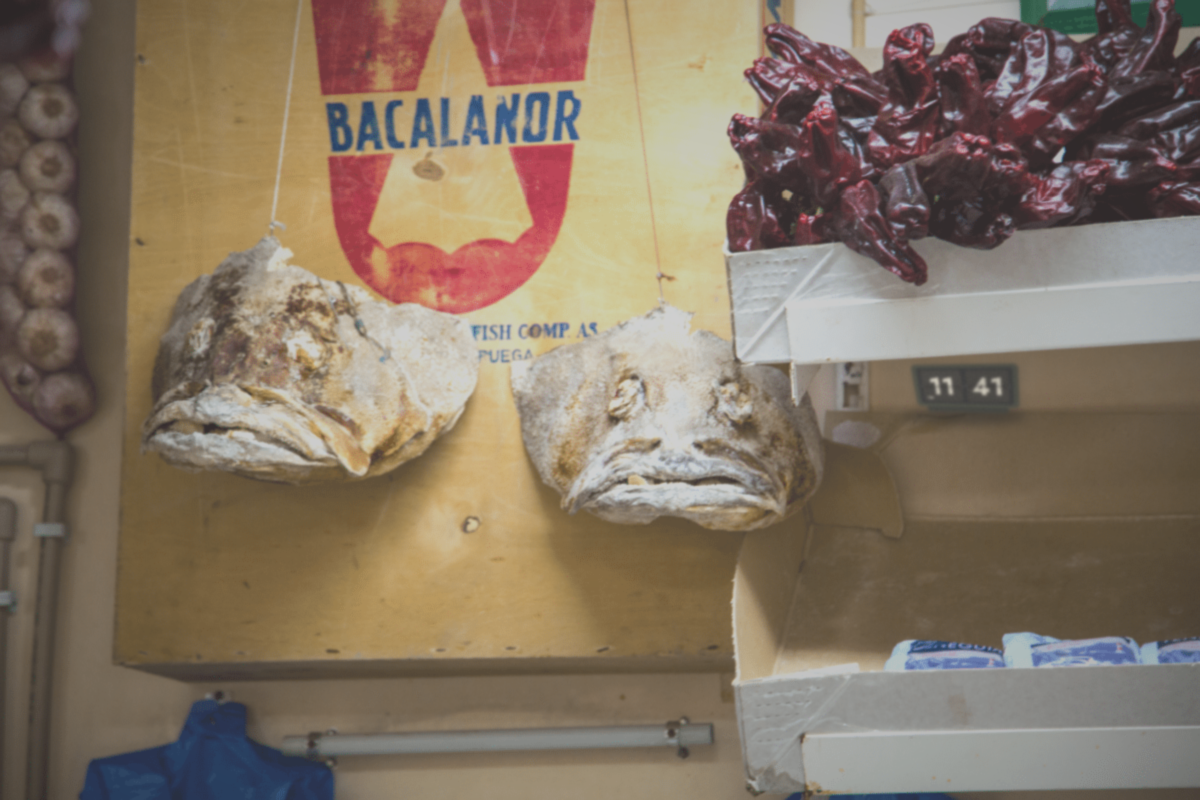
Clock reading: **11:41**
